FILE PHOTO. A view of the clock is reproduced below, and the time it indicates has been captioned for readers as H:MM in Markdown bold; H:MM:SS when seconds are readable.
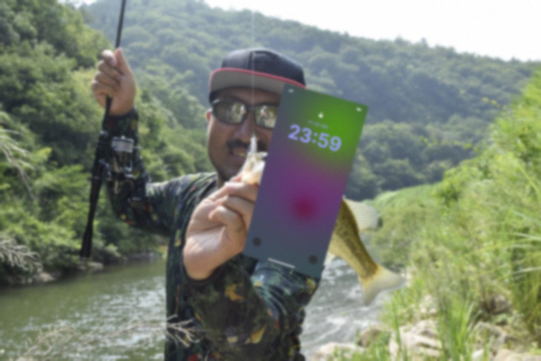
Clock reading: **23:59**
